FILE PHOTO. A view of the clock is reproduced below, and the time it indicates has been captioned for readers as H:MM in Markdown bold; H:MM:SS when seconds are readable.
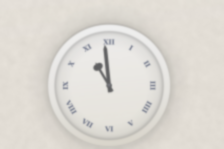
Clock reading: **10:59**
